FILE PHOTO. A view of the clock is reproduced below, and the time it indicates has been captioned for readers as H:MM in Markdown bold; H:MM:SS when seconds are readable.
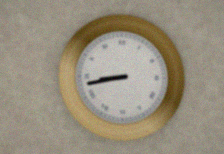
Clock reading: **8:43**
